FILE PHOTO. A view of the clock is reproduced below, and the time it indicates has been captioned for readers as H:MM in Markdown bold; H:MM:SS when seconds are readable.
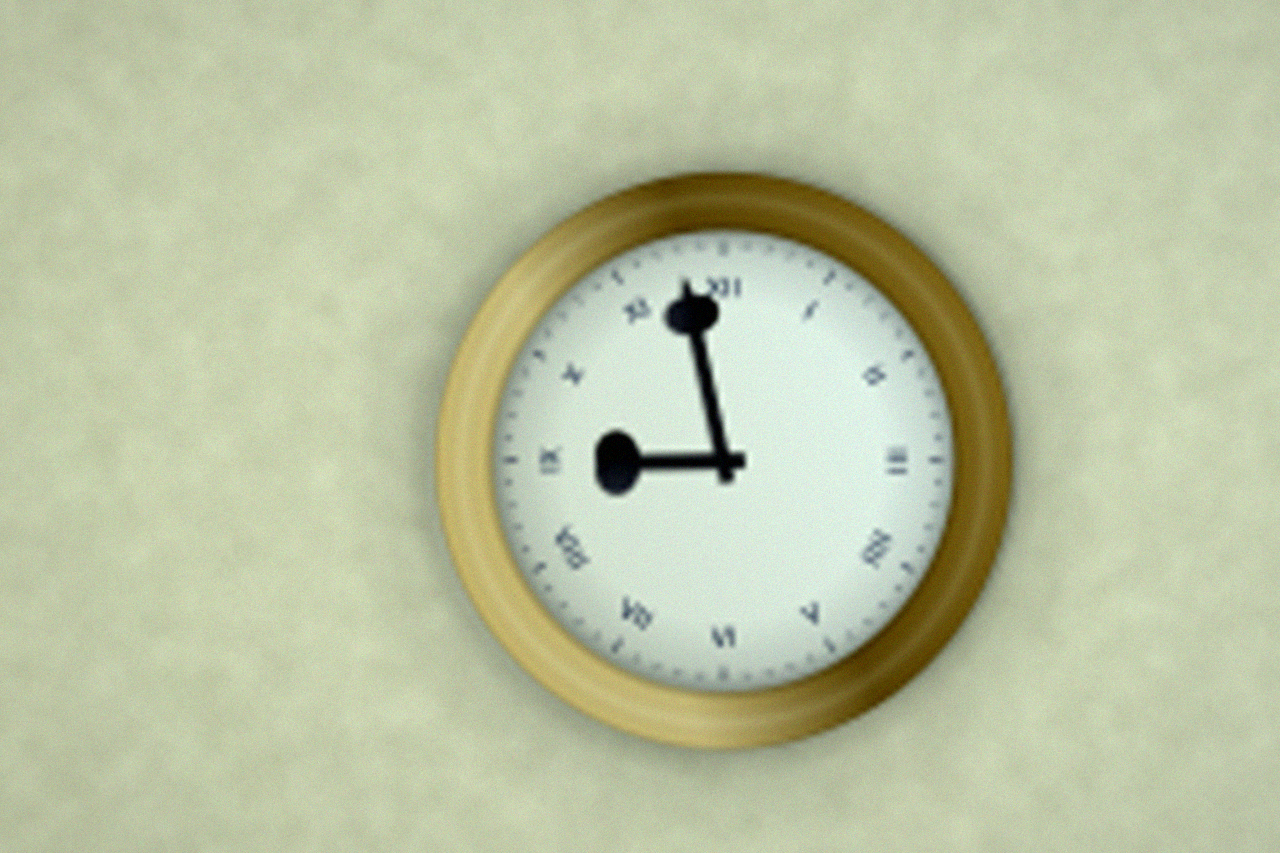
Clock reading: **8:58**
